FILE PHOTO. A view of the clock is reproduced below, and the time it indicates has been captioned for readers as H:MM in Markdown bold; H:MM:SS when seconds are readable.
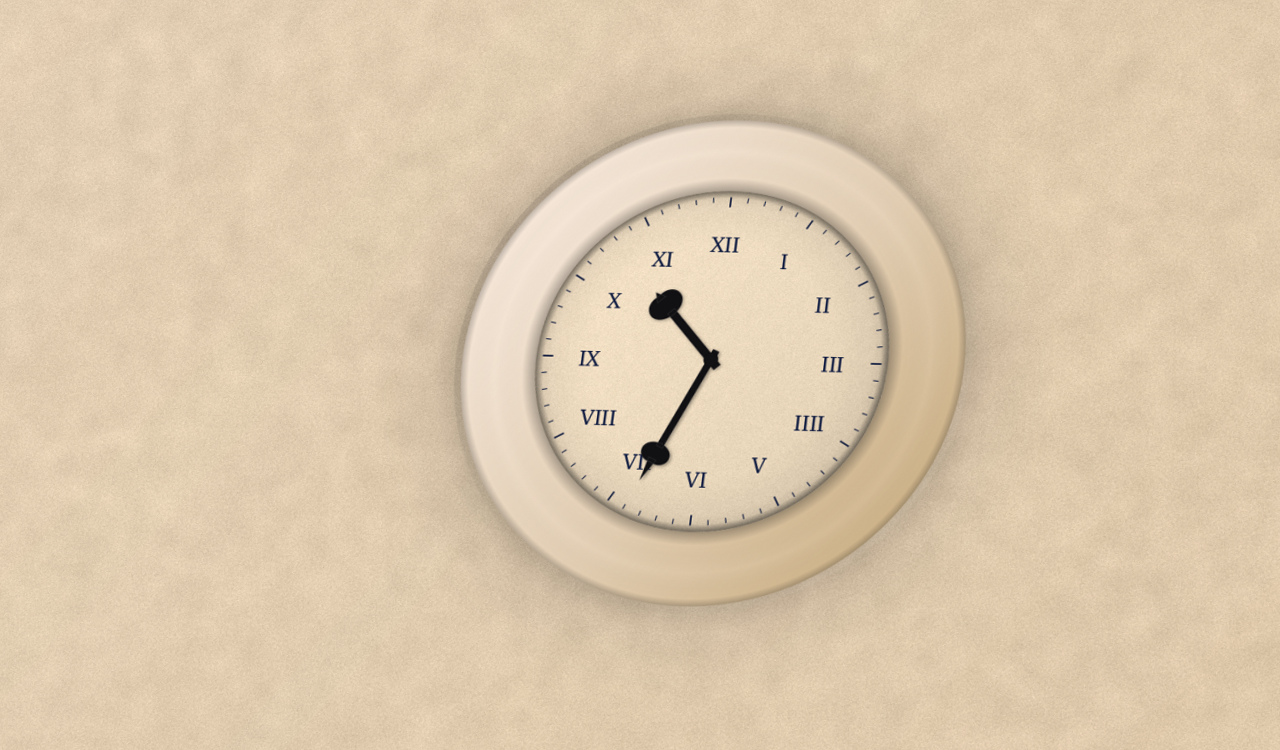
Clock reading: **10:34**
